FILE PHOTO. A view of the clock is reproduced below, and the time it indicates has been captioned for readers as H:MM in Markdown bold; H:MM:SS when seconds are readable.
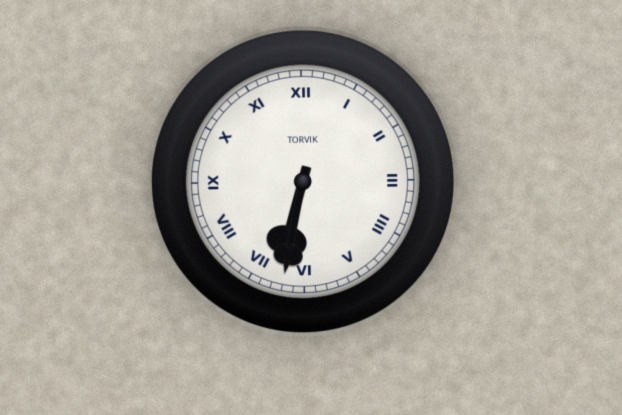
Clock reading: **6:32**
